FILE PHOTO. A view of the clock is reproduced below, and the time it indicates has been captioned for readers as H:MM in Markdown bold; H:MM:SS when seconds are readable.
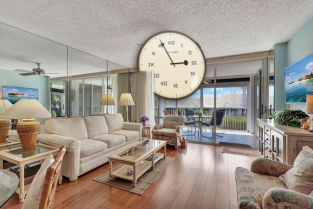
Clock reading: **2:56**
